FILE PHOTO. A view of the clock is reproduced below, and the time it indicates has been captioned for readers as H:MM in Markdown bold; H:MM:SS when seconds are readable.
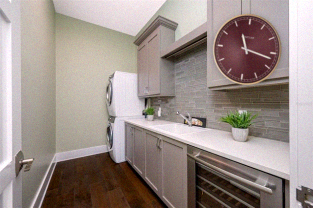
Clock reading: **11:17**
